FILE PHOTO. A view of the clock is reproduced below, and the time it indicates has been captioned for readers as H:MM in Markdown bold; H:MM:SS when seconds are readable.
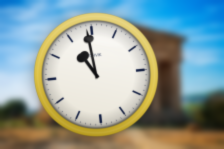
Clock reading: **10:59**
